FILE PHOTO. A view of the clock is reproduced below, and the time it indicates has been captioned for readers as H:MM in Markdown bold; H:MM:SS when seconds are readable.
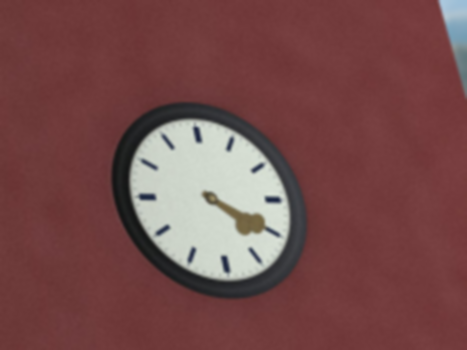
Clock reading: **4:20**
